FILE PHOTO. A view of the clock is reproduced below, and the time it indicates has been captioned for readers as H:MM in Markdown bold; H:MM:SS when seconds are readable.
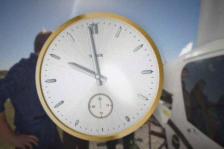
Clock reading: **9:59**
